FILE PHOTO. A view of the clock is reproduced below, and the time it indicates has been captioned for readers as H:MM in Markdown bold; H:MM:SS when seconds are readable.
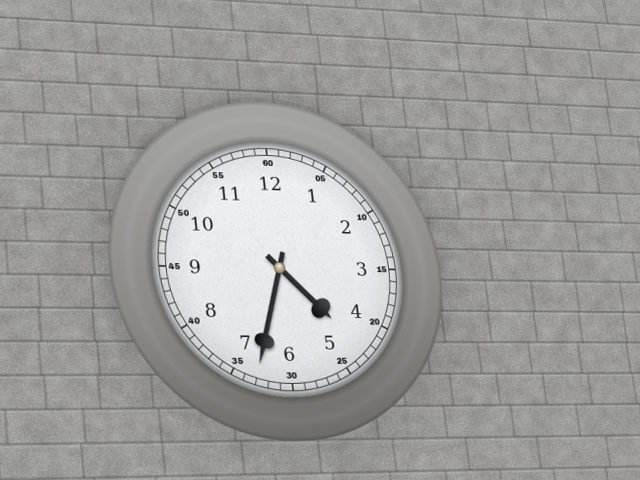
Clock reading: **4:33**
